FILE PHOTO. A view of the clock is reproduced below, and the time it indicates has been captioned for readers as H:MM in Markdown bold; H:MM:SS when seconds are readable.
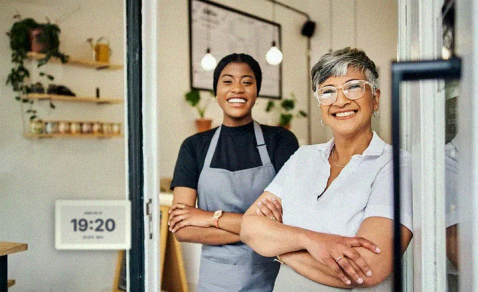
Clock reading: **19:20**
